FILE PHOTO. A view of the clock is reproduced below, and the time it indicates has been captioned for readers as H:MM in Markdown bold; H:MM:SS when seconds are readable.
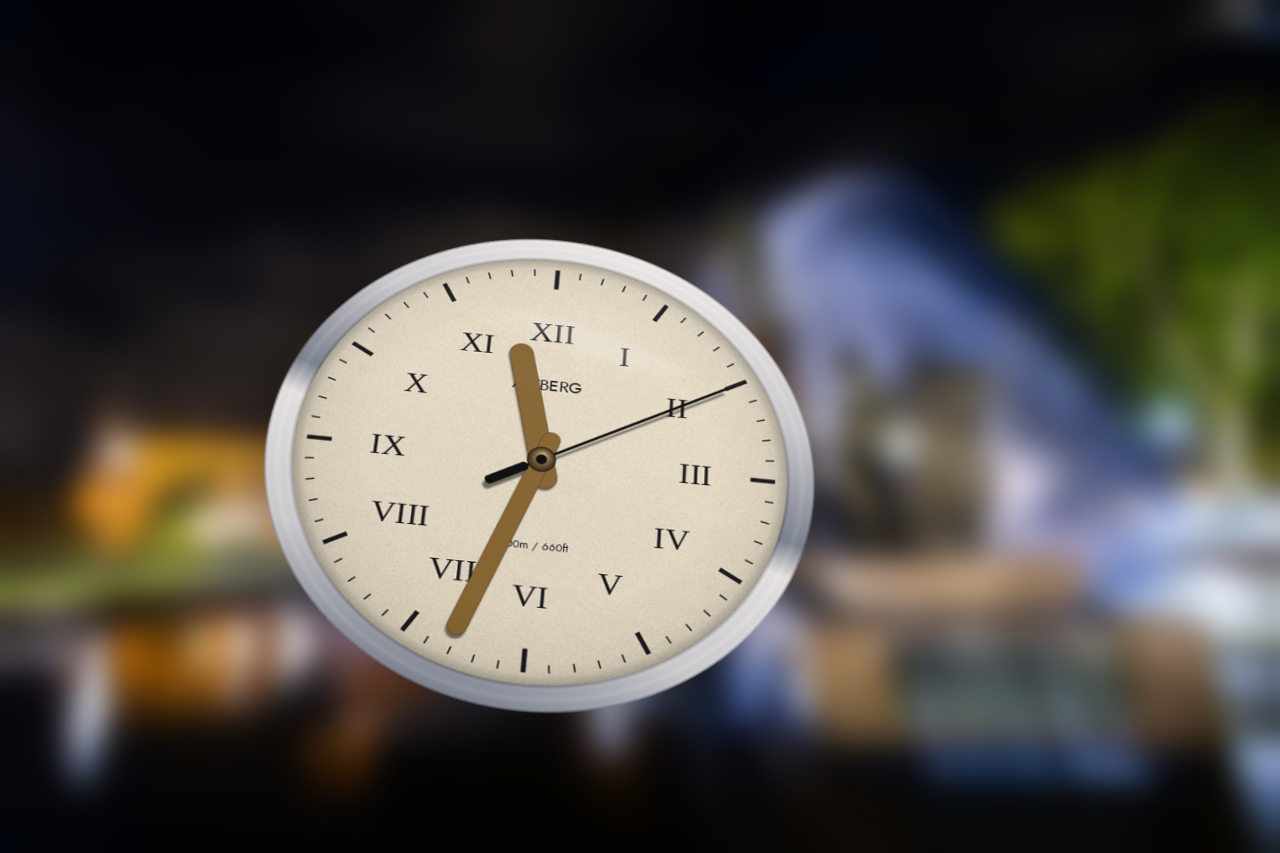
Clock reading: **11:33:10**
